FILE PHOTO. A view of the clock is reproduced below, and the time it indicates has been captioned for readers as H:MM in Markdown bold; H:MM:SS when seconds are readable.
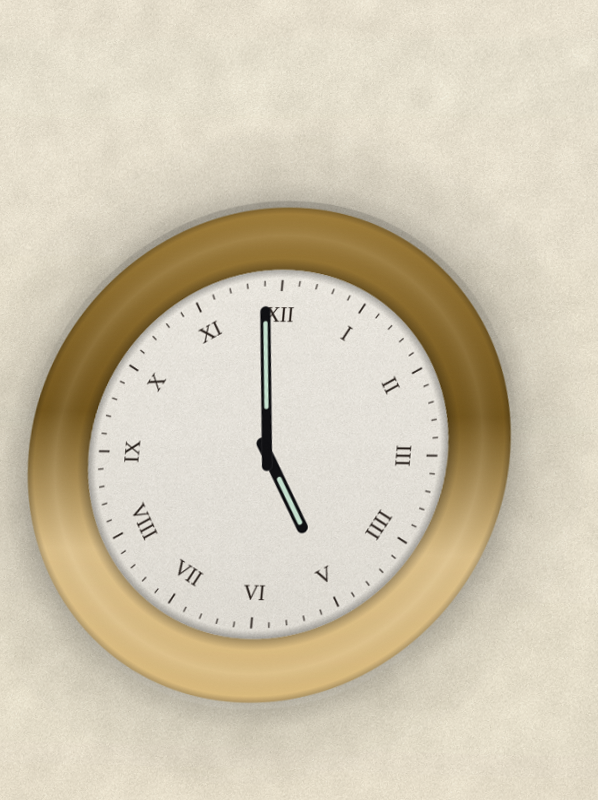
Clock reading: **4:59**
